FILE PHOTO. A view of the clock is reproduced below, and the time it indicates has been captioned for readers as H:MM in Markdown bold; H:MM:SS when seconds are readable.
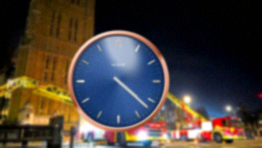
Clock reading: **4:22**
